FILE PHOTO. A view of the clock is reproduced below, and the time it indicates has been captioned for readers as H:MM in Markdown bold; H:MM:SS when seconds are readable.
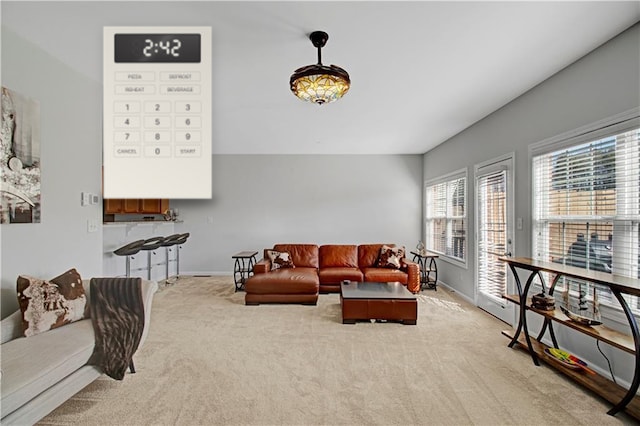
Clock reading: **2:42**
